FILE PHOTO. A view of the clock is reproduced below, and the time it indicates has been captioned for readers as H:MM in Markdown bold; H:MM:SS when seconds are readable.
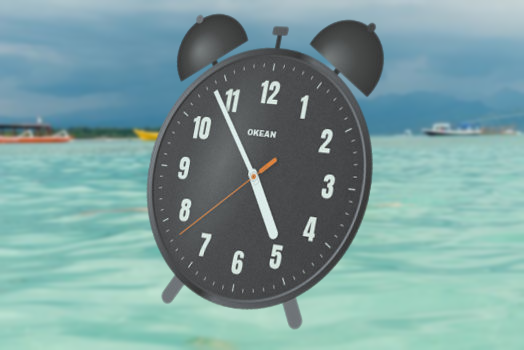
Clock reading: **4:53:38**
